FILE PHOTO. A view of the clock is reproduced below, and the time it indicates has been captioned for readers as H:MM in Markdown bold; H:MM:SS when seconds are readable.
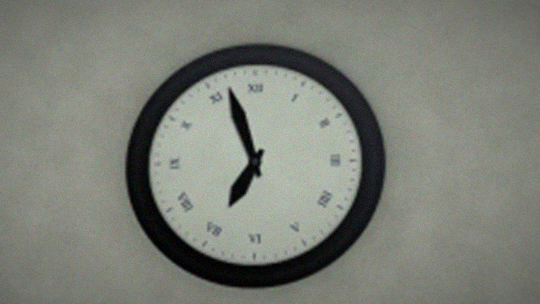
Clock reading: **6:57**
